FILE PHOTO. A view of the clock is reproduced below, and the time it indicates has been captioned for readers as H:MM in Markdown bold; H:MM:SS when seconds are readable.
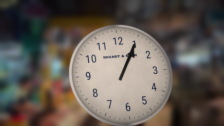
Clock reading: **1:05**
